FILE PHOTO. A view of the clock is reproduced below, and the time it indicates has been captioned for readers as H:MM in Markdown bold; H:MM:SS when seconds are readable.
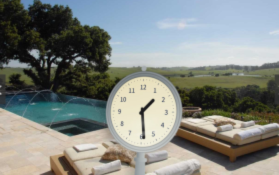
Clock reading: **1:29**
